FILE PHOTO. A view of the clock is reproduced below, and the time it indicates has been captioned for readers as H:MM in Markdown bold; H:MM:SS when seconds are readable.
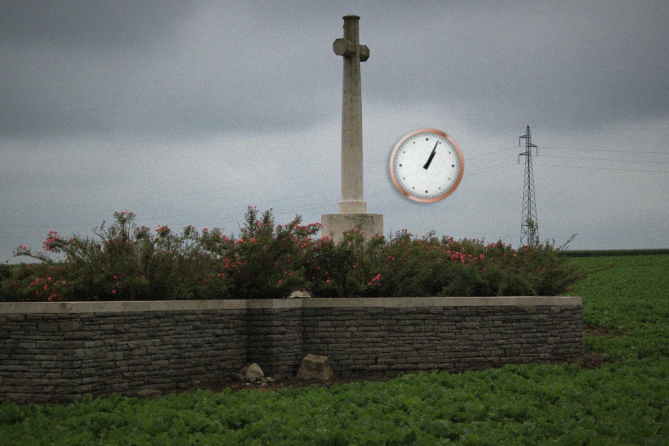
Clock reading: **1:04**
